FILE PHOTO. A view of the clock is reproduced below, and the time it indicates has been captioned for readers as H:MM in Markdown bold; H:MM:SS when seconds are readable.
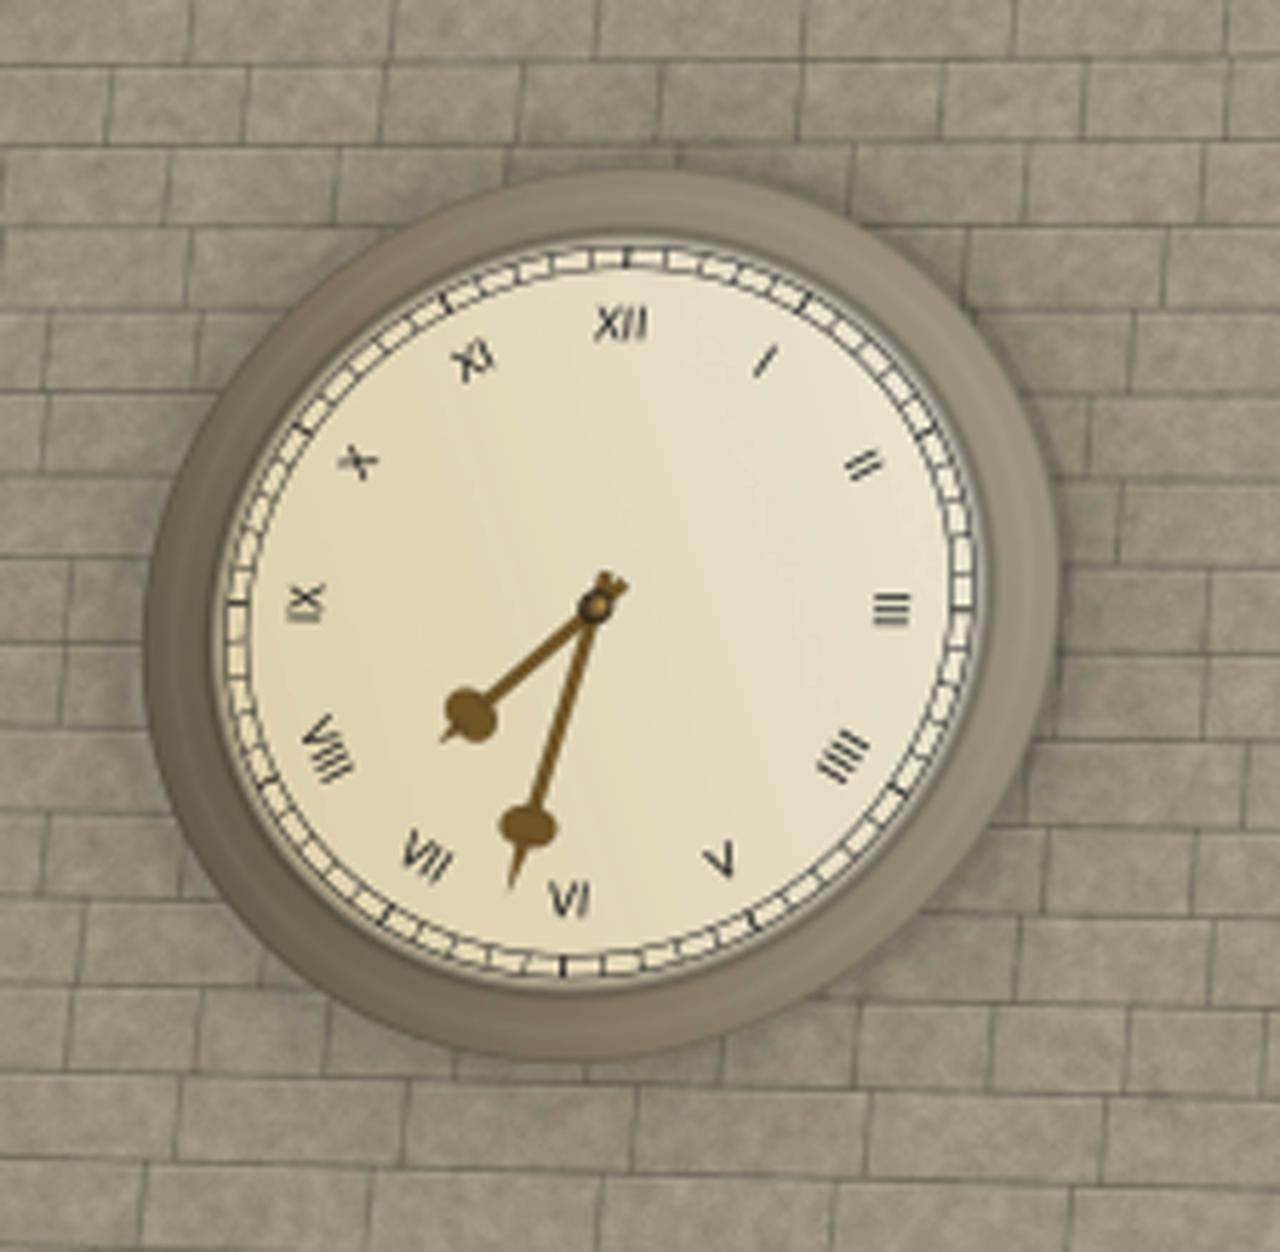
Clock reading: **7:32**
